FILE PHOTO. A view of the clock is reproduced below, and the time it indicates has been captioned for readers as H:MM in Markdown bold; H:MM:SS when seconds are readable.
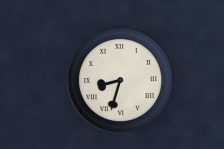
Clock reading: **8:33**
